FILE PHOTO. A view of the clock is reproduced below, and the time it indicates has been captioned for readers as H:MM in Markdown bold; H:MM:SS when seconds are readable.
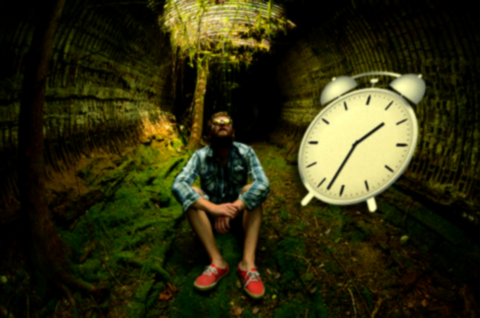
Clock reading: **1:33**
